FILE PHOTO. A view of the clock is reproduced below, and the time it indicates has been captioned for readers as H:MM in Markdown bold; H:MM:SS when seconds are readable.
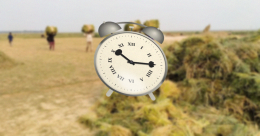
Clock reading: **10:15**
